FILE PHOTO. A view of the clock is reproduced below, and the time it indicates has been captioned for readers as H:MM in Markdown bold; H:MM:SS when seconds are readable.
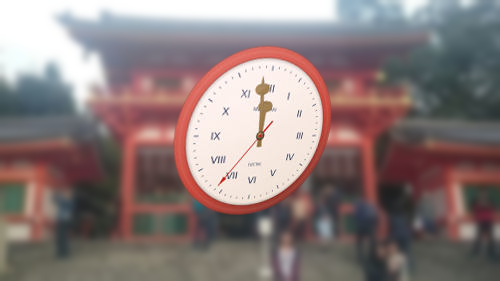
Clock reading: **11:58:36**
